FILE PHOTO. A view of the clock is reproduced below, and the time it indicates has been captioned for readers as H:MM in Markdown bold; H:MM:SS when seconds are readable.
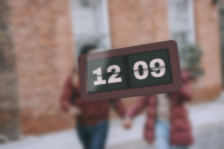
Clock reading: **12:09**
